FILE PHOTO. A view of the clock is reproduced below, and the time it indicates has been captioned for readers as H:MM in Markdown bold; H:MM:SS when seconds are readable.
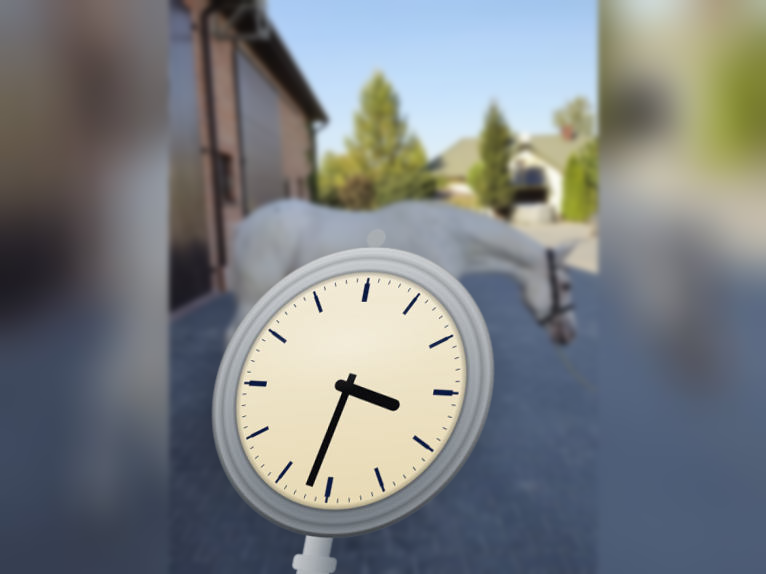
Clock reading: **3:32**
